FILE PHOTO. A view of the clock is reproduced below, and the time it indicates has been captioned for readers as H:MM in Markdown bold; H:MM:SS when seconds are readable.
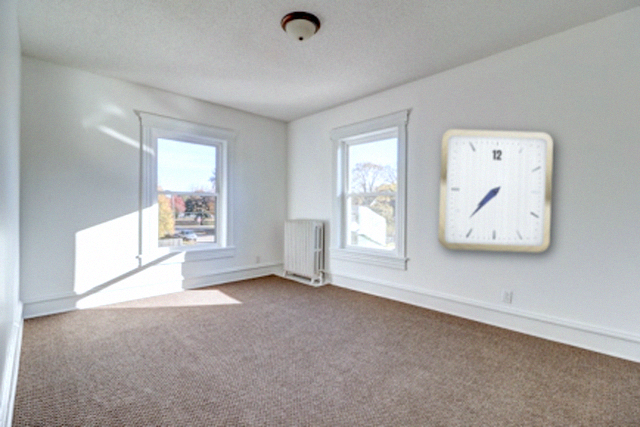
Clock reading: **7:37**
